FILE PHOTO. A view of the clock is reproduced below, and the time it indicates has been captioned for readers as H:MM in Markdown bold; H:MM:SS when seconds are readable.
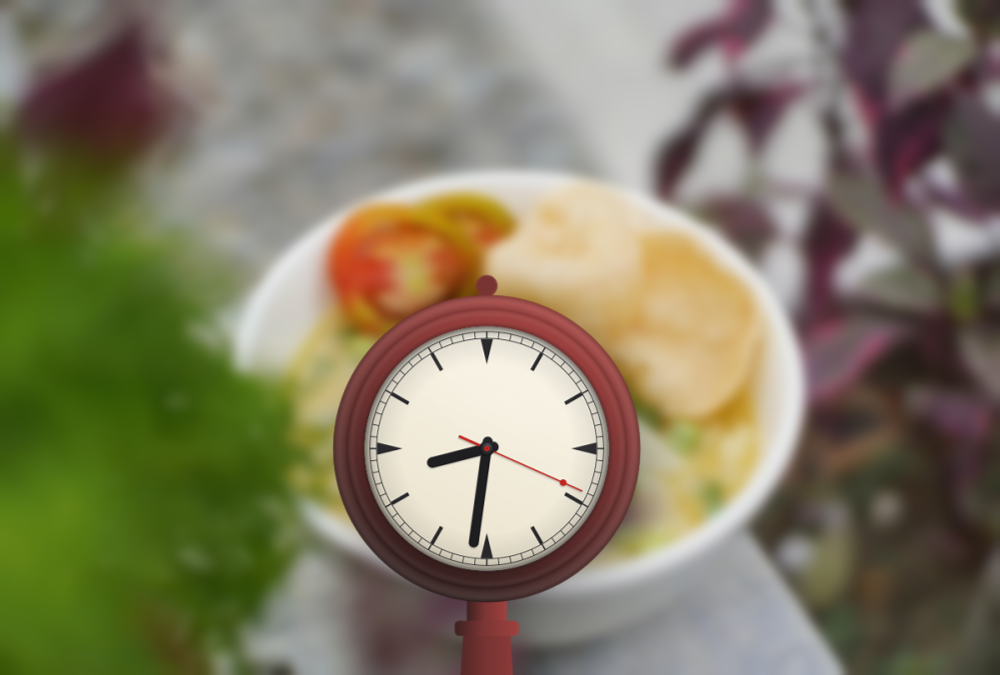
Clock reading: **8:31:19**
